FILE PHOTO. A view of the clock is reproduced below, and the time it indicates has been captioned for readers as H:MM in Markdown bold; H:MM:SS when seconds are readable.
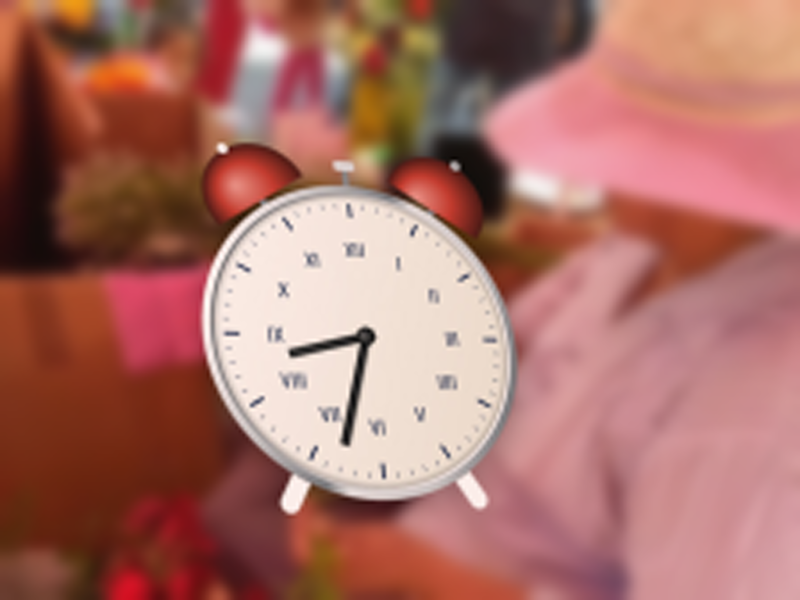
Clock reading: **8:33**
